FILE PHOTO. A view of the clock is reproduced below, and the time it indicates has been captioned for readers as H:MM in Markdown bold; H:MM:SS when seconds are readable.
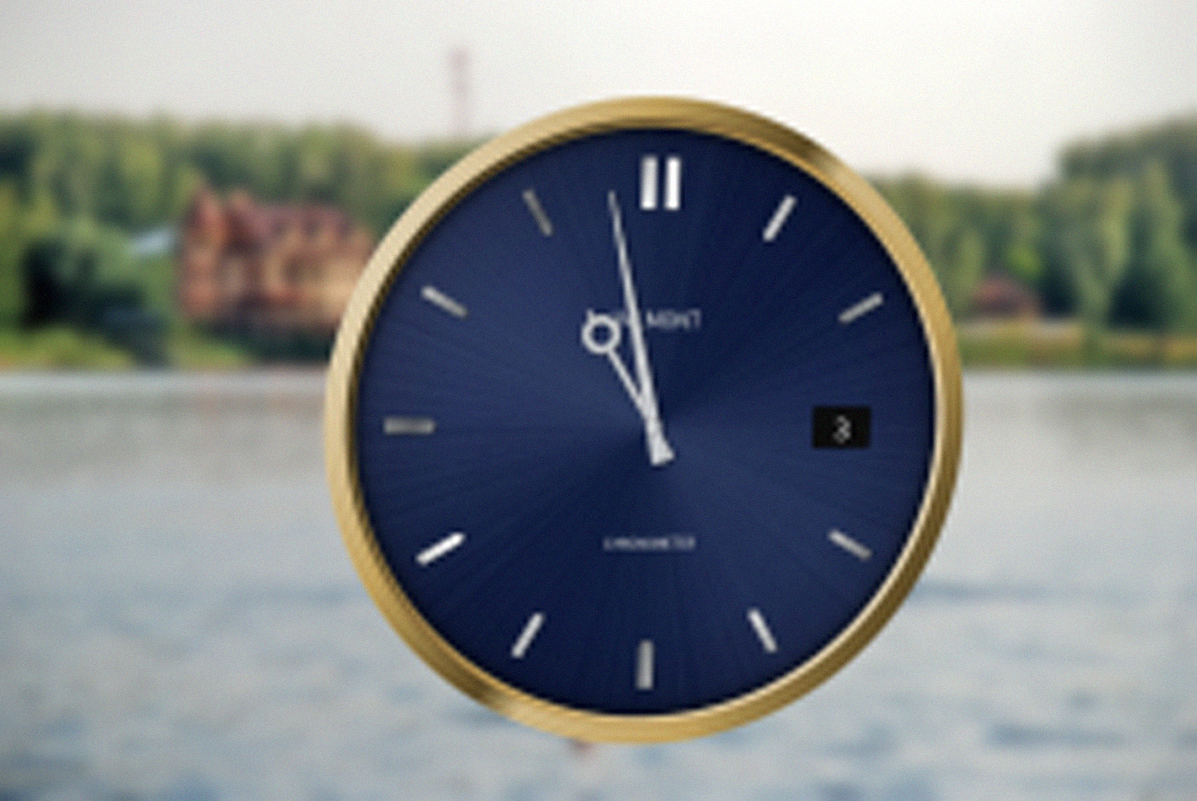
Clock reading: **10:58**
